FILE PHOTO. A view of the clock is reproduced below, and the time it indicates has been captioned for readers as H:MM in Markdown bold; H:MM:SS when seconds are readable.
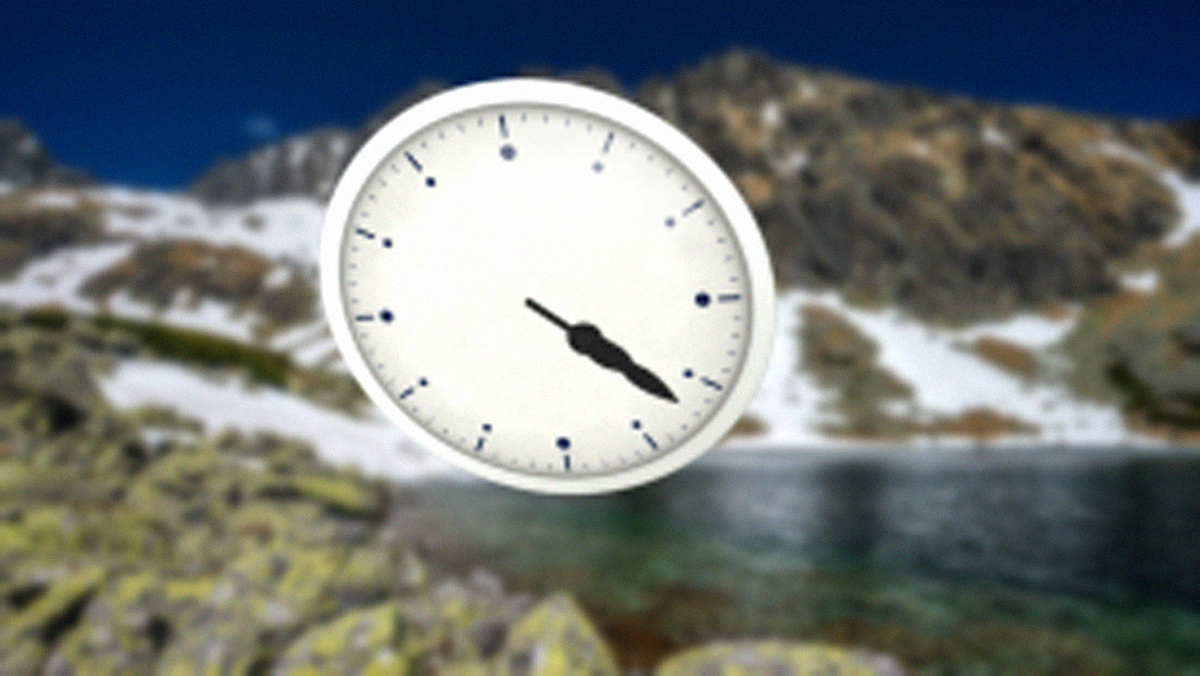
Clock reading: **4:22**
